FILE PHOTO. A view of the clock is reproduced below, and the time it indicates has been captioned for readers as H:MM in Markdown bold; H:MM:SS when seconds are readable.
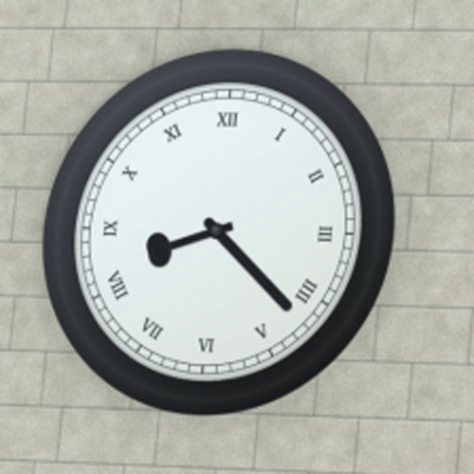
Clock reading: **8:22**
